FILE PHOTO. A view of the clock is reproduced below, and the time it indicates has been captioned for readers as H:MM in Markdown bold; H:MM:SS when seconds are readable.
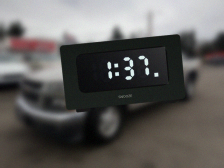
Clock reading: **1:37**
